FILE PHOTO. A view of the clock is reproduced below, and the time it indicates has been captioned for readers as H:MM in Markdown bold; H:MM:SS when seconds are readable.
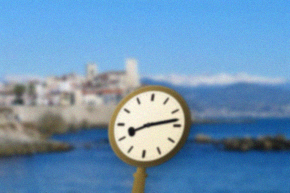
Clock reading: **8:13**
